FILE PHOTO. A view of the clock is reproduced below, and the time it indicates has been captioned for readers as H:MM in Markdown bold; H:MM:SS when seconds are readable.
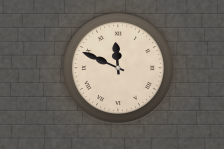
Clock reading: **11:49**
